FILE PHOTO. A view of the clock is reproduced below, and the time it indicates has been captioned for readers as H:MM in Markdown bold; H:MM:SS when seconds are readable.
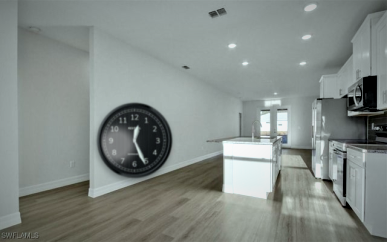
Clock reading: **12:26**
